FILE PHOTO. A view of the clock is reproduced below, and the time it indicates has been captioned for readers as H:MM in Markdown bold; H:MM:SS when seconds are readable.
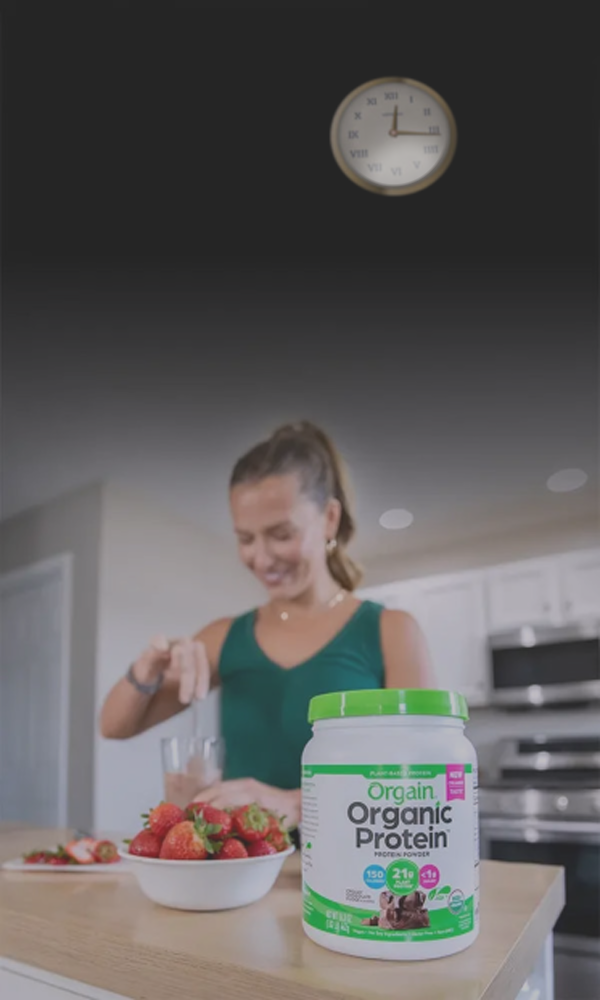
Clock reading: **12:16**
